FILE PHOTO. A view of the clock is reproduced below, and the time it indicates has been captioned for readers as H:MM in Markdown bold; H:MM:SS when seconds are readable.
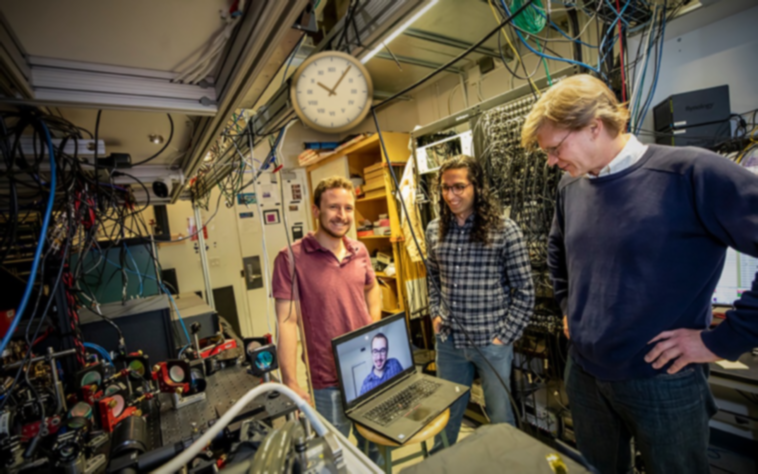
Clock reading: **10:06**
